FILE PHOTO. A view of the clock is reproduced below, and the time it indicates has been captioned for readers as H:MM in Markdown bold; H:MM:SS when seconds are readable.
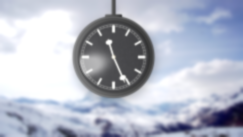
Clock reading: **11:26**
